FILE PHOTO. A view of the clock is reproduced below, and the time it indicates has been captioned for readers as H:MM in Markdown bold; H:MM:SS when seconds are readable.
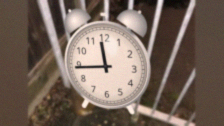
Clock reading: **11:44**
